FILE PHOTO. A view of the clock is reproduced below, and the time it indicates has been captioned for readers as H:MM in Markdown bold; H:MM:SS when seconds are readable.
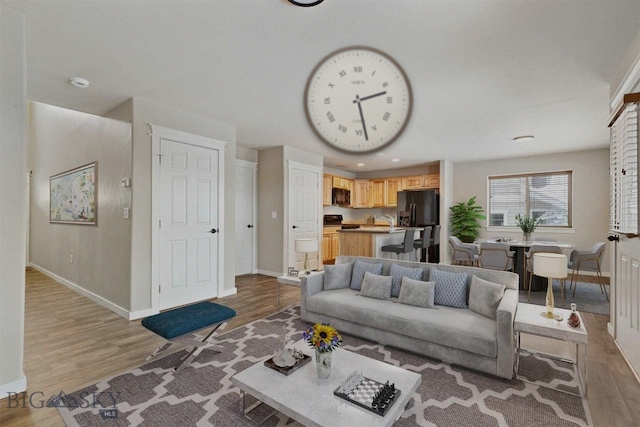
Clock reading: **2:28**
